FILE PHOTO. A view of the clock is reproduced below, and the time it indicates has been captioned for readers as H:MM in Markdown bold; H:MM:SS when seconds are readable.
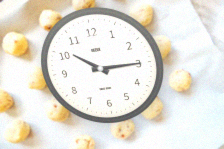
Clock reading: **10:15**
